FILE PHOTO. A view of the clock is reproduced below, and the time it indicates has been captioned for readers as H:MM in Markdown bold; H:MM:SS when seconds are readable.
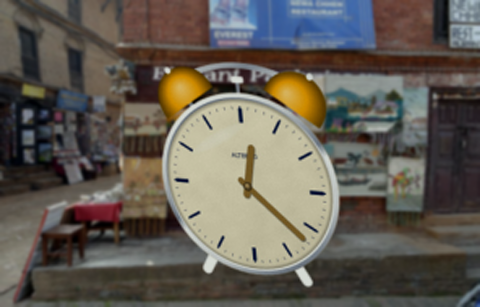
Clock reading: **12:22**
